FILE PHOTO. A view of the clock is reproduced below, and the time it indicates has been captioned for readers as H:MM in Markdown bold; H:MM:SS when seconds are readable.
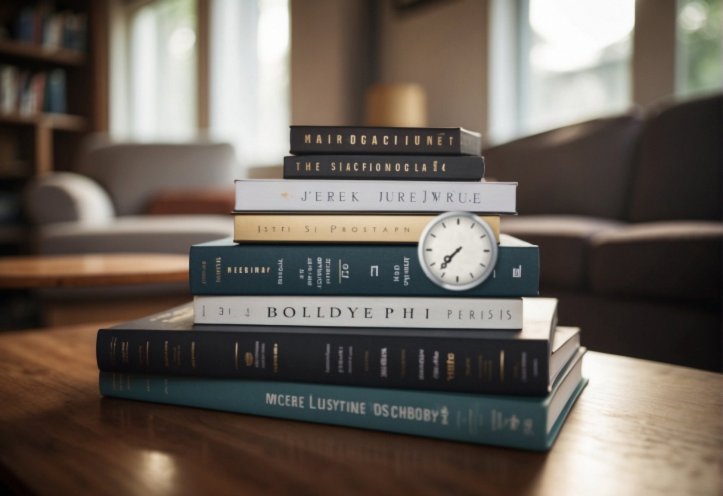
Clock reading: **7:37**
